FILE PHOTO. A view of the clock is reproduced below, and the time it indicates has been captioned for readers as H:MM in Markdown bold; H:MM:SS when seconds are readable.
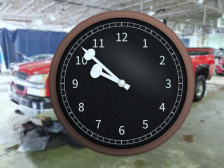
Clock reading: **9:52**
